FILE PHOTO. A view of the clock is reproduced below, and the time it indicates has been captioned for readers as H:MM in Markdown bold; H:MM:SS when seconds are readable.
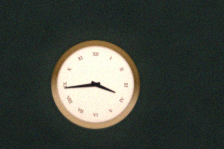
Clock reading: **3:44**
